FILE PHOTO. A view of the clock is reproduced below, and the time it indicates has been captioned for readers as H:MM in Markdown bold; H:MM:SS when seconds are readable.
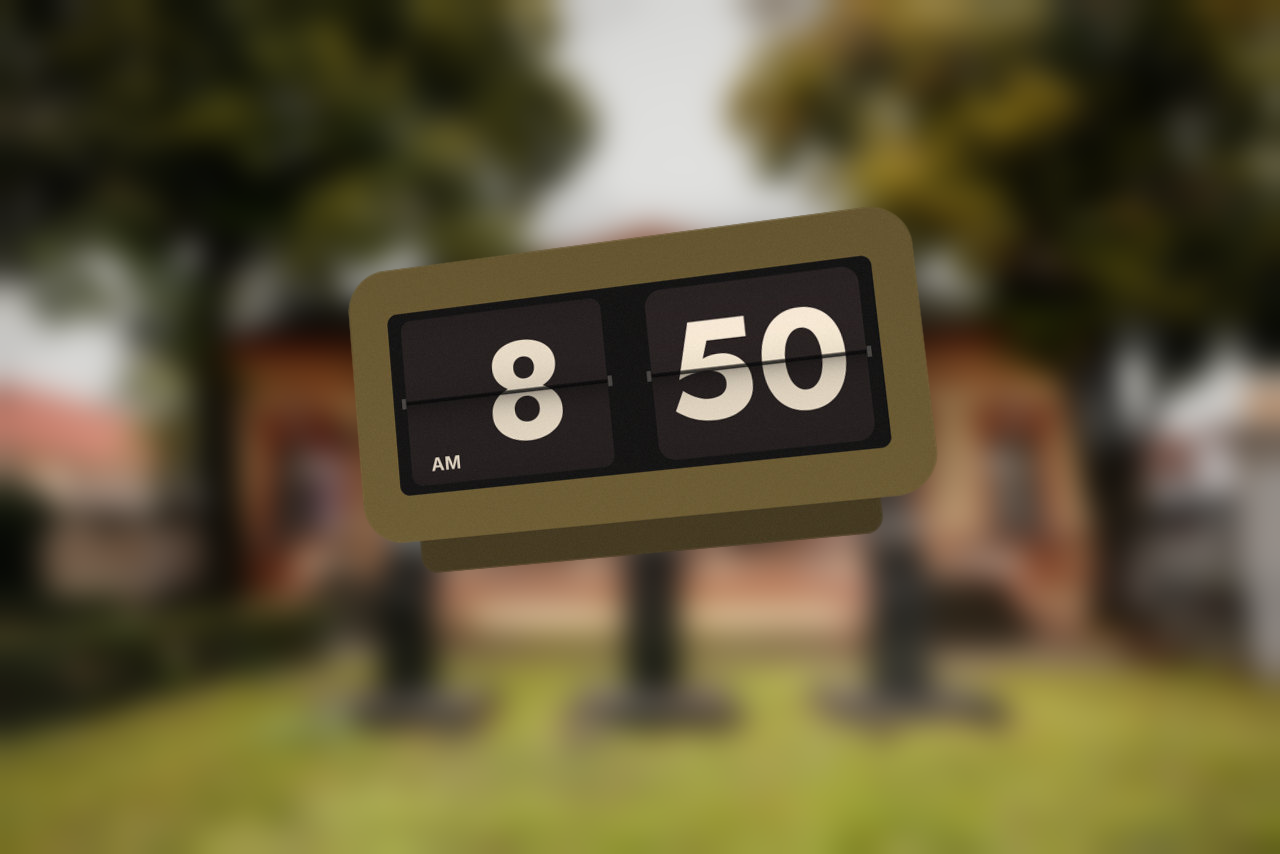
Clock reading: **8:50**
